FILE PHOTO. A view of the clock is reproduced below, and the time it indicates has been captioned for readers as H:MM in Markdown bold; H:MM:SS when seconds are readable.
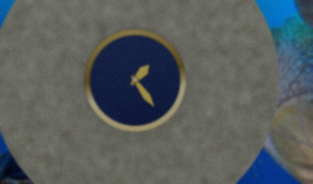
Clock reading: **1:24**
